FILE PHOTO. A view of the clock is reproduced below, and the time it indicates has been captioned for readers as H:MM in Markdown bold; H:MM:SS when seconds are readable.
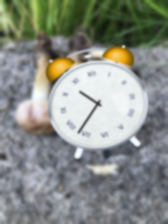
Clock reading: **10:37**
